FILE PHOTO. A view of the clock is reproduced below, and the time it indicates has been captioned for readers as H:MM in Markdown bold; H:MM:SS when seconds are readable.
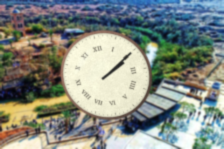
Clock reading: **2:10**
